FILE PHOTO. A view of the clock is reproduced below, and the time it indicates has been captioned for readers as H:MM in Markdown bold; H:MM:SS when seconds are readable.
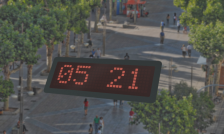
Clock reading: **5:21**
